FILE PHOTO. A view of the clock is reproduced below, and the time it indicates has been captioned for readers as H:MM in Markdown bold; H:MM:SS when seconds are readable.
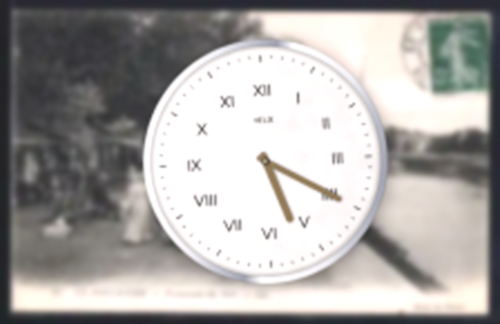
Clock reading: **5:20**
